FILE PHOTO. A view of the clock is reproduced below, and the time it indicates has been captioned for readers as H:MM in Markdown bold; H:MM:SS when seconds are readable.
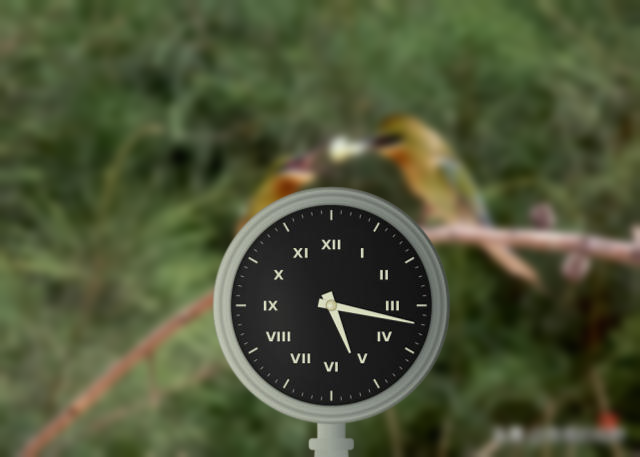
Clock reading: **5:17**
